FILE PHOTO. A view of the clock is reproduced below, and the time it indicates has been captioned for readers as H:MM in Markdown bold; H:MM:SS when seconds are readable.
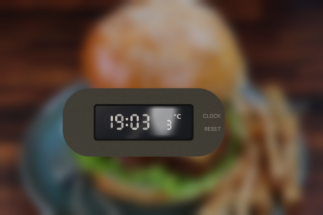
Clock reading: **19:03**
